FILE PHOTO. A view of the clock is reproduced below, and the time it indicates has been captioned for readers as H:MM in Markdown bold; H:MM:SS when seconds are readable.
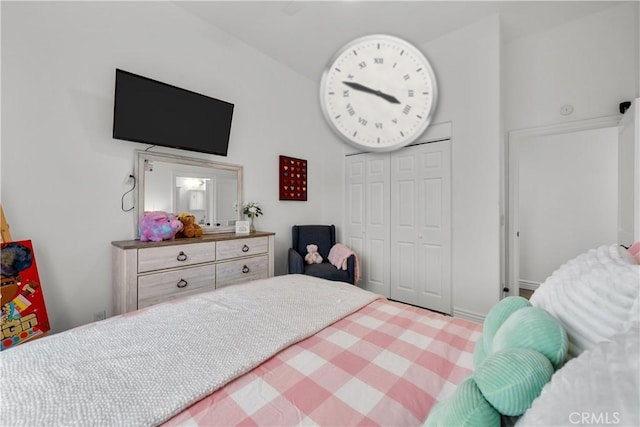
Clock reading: **3:48**
